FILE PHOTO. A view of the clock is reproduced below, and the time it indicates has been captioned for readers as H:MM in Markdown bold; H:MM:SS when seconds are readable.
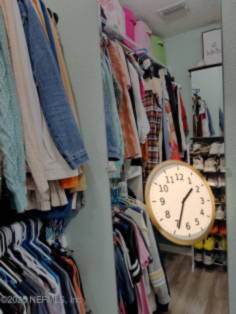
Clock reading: **1:34**
